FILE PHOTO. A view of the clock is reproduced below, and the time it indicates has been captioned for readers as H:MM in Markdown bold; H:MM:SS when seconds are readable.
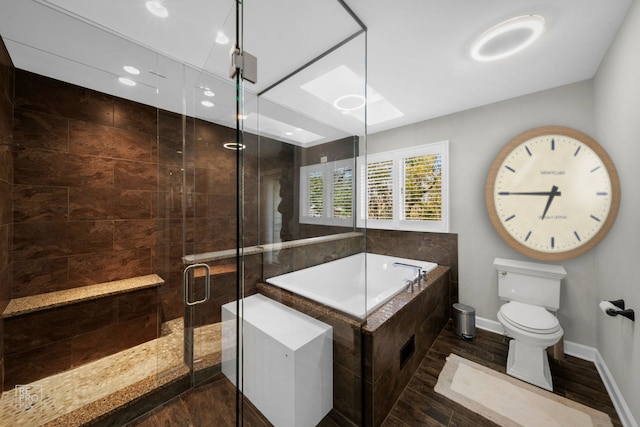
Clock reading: **6:45**
